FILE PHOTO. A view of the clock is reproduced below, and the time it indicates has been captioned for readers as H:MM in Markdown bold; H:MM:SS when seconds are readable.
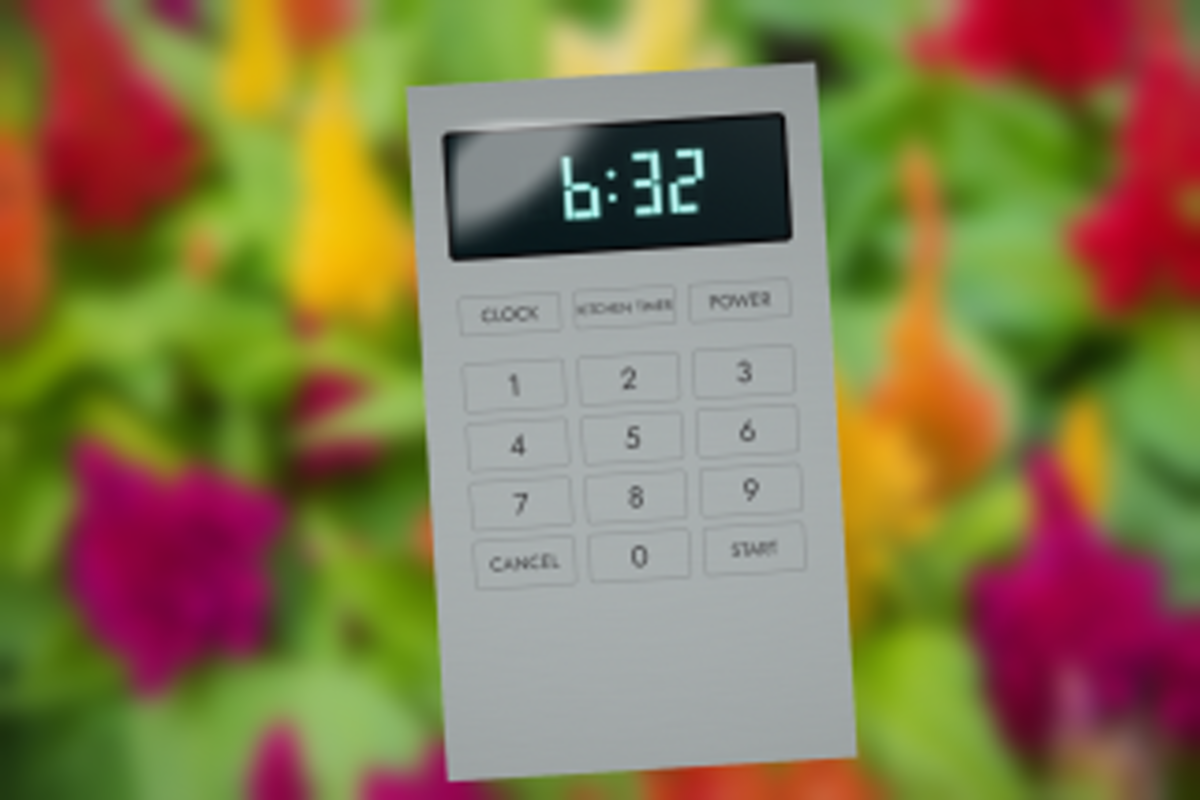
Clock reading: **6:32**
